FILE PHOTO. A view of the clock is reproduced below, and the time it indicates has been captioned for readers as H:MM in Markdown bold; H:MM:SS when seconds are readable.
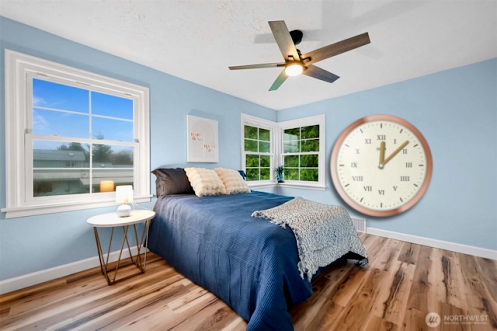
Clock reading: **12:08**
